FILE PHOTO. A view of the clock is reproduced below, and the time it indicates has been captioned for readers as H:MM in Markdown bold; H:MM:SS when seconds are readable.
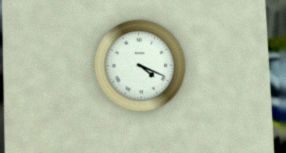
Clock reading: **4:19**
